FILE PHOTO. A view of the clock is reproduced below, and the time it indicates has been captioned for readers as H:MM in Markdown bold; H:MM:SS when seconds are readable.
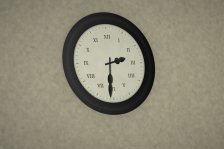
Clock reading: **2:31**
